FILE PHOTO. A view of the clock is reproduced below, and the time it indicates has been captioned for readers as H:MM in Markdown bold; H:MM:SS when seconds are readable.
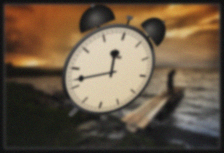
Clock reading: **11:42**
